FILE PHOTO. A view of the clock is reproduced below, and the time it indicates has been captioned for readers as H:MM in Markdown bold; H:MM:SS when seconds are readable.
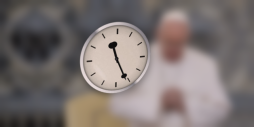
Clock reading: **11:26**
